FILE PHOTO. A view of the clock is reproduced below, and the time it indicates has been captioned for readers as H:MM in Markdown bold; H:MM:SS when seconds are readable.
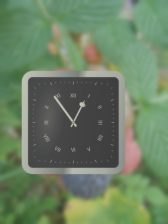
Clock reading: **12:54**
